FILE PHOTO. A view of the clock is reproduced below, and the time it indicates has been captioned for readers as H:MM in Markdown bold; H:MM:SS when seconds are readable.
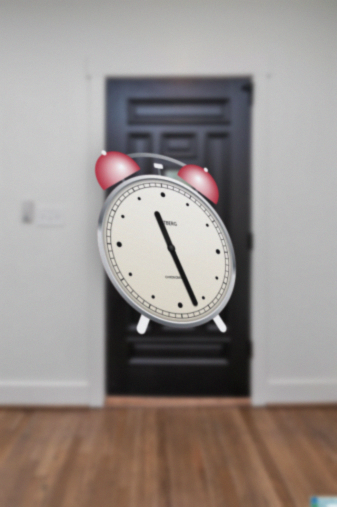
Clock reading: **11:27**
